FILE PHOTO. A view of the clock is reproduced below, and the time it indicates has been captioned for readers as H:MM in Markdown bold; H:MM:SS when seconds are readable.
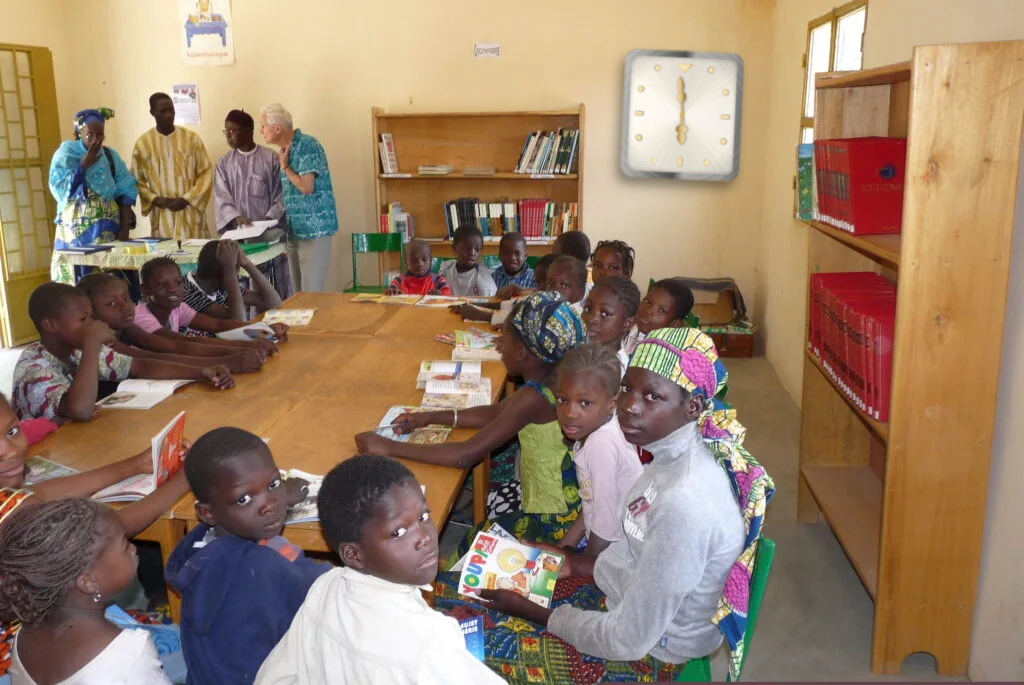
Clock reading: **5:59**
